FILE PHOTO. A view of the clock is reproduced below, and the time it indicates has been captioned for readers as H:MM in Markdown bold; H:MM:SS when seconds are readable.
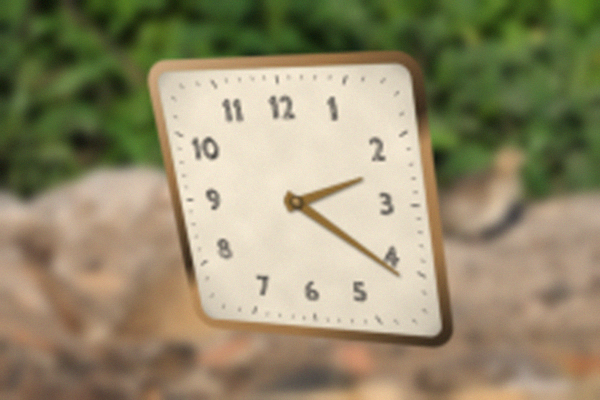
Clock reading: **2:21**
